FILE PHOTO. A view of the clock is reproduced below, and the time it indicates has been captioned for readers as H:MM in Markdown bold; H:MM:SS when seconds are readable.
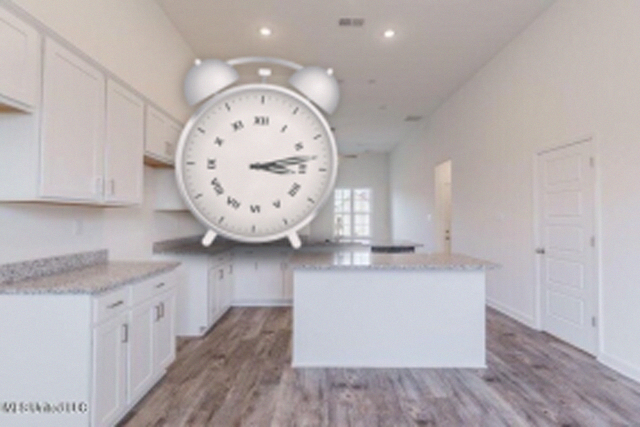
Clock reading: **3:13**
